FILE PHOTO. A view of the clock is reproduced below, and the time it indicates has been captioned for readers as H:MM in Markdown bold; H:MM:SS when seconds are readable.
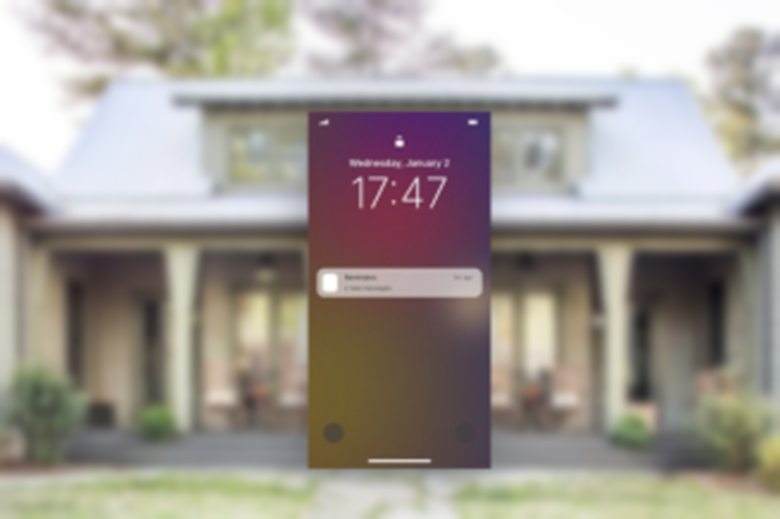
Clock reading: **17:47**
